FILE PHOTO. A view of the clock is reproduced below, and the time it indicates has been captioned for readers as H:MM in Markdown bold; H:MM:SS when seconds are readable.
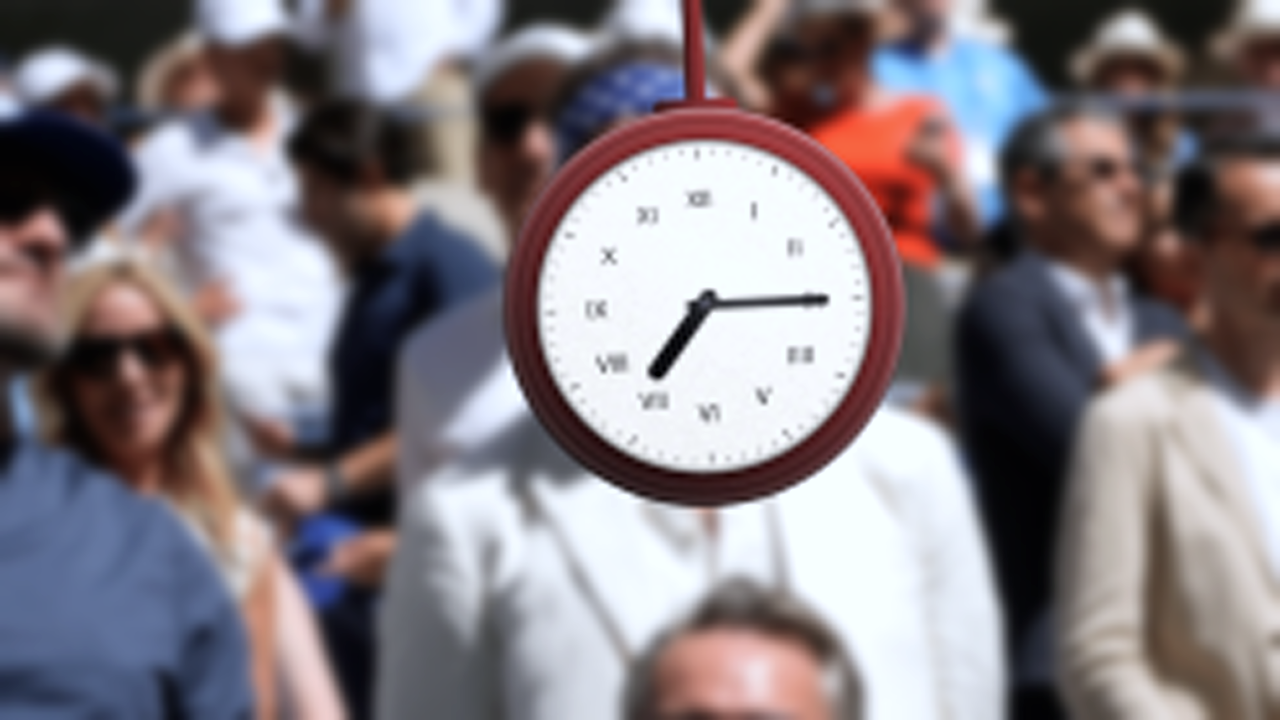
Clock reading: **7:15**
